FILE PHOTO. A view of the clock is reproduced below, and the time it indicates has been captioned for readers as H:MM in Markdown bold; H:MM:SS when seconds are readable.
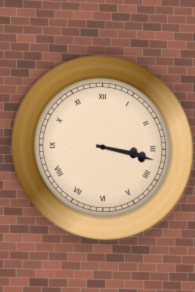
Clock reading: **3:17**
